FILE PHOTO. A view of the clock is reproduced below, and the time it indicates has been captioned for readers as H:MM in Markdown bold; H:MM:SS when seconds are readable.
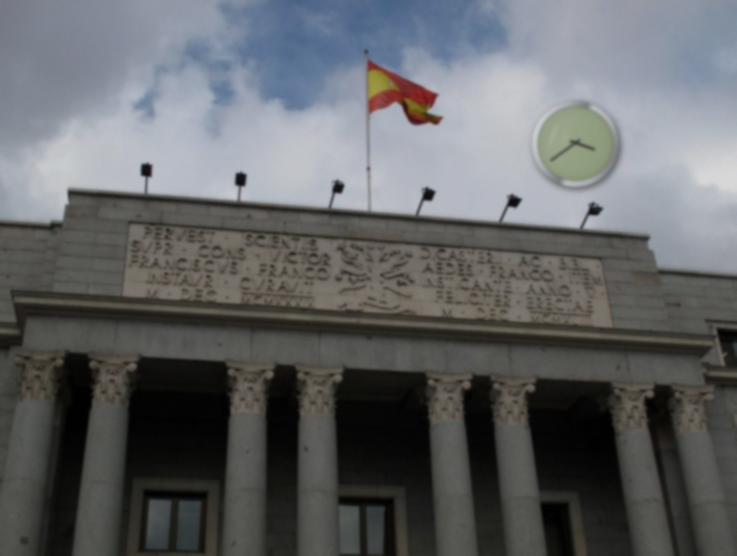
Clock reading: **3:39**
